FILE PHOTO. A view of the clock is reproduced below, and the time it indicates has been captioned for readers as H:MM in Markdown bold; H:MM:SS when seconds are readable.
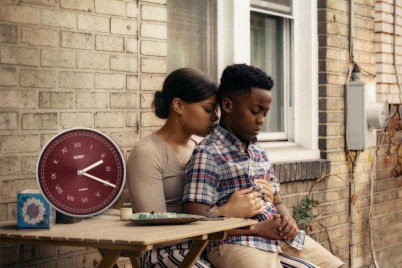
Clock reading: **2:20**
